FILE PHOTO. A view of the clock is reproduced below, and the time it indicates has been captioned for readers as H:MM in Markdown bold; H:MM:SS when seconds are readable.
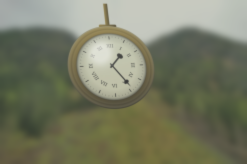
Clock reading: **1:24**
